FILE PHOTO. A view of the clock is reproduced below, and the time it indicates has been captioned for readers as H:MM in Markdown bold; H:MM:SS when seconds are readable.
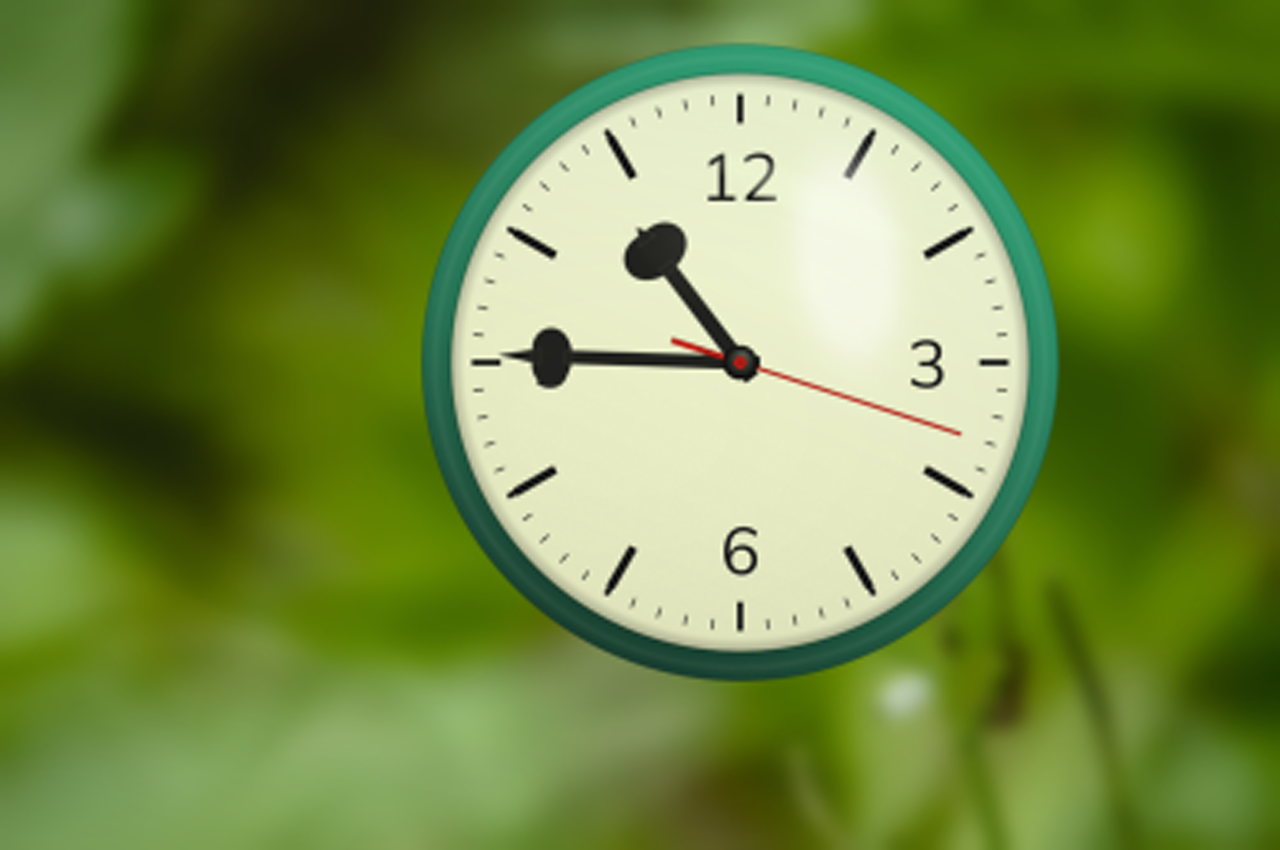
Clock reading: **10:45:18**
